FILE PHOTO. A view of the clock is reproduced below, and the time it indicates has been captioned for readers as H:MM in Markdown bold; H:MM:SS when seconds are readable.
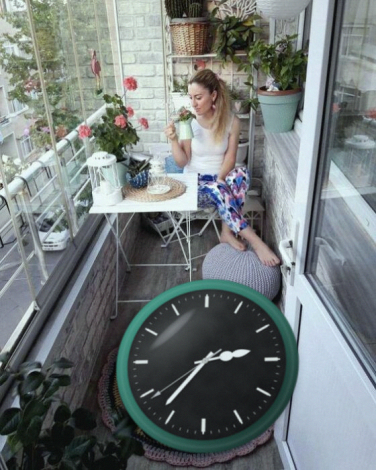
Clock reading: **2:36:39**
